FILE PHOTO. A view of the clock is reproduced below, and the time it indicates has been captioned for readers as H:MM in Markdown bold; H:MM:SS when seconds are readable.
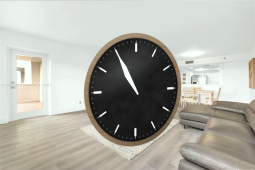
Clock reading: **10:55**
